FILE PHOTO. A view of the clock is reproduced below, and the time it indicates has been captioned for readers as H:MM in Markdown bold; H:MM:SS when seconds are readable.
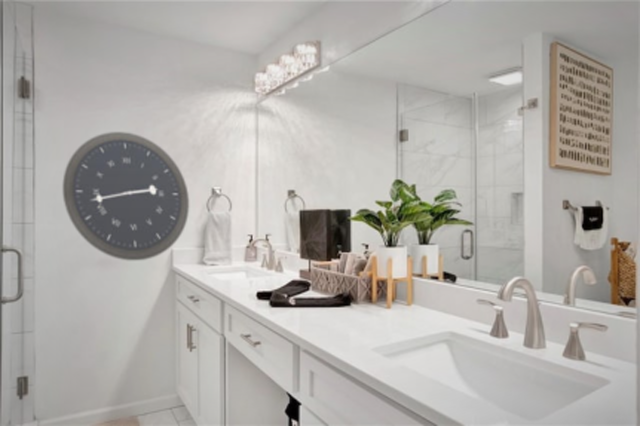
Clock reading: **2:43**
